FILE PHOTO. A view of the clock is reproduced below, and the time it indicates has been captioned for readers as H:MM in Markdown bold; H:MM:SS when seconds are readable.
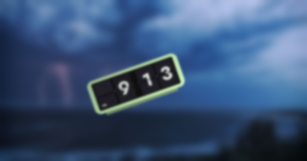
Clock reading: **9:13**
